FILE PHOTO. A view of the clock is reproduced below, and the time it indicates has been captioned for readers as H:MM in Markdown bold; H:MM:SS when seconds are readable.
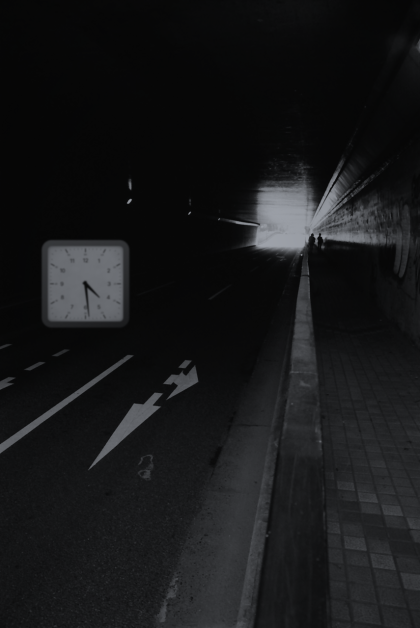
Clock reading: **4:29**
